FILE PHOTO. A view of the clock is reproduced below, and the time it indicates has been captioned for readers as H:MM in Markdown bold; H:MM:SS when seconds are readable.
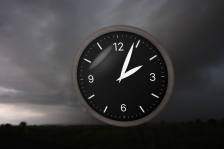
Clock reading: **2:04**
